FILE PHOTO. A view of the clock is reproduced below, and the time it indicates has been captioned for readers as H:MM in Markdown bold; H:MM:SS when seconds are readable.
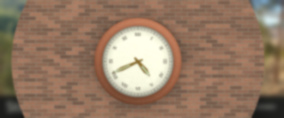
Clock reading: **4:41**
